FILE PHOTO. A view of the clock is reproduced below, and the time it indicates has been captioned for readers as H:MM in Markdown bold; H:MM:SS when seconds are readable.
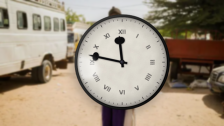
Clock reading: **11:47**
